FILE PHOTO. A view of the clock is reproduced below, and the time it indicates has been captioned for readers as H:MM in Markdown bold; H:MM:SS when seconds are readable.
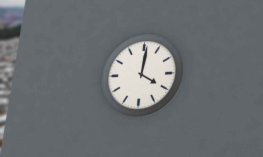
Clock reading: **4:01**
